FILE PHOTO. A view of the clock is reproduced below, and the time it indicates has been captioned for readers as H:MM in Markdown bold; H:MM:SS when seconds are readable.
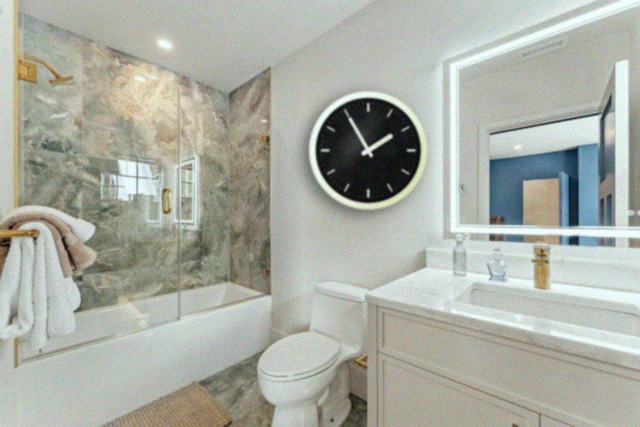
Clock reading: **1:55**
